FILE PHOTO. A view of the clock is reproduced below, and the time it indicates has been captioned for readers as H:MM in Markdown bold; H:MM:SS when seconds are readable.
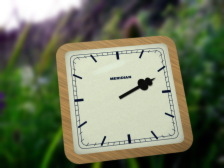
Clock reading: **2:11**
